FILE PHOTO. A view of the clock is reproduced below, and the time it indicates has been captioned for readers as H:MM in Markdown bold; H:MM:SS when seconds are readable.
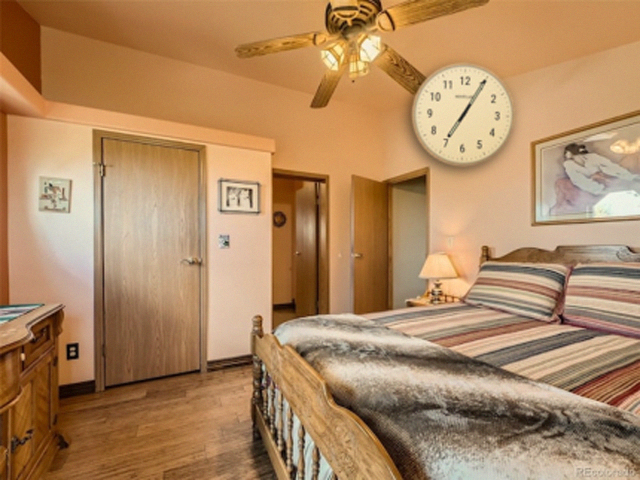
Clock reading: **7:05**
